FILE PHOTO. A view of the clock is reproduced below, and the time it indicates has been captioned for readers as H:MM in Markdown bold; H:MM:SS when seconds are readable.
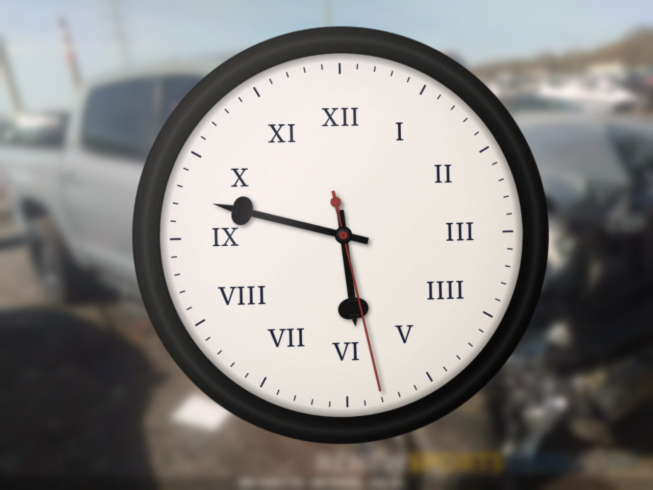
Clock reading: **5:47:28**
